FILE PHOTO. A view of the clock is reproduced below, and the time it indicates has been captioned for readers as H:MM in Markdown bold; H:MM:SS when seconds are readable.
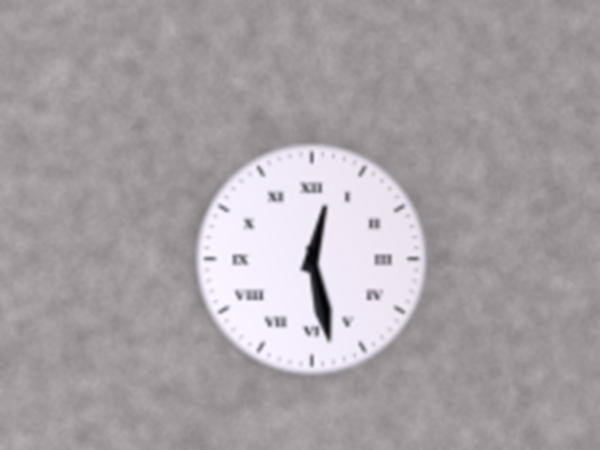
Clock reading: **12:28**
